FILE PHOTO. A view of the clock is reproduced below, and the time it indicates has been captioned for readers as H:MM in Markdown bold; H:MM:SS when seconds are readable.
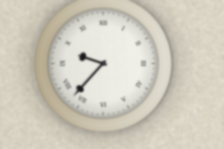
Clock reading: **9:37**
